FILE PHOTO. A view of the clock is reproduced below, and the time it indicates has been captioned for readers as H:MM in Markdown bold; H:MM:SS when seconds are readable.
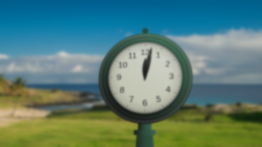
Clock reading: **12:02**
